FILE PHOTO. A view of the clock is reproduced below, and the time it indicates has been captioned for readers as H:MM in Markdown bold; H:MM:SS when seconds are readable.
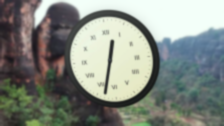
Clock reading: **12:33**
